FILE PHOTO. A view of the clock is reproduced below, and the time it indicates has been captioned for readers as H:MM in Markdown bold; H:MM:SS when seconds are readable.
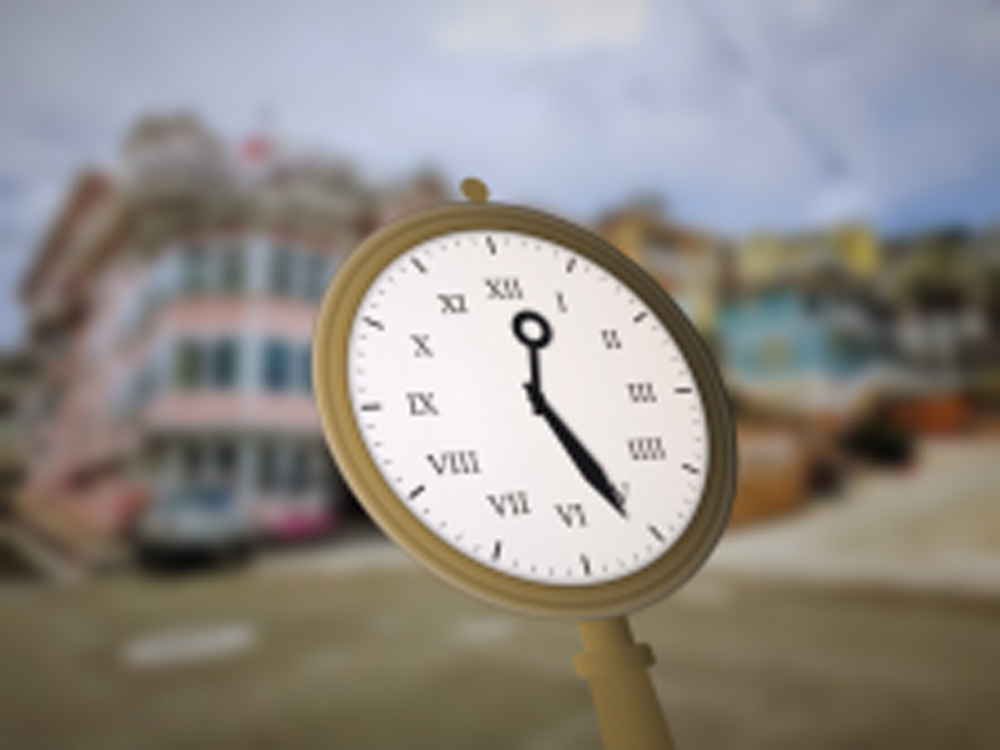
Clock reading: **12:26**
